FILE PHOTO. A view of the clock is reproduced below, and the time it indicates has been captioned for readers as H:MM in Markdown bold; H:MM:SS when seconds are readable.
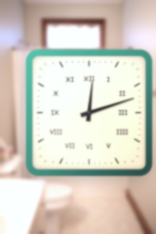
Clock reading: **12:12**
